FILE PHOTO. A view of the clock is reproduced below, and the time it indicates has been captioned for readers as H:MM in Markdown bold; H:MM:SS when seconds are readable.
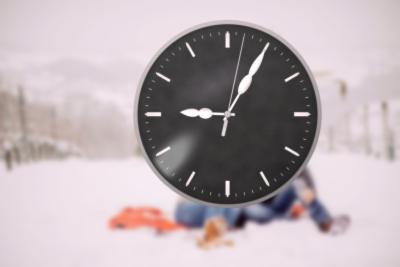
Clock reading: **9:05:02**
